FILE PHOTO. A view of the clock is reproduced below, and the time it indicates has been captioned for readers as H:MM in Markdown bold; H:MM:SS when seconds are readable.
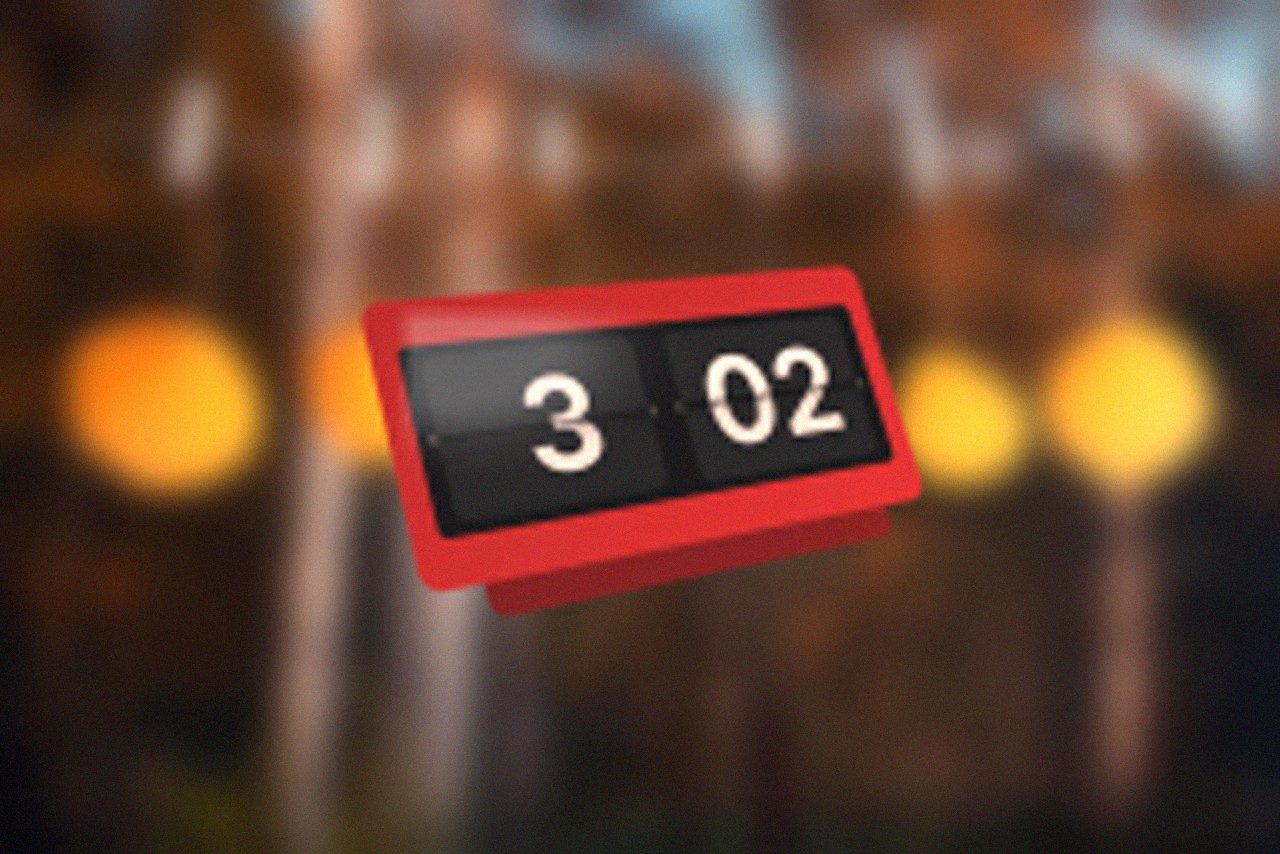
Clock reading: **3:02**
